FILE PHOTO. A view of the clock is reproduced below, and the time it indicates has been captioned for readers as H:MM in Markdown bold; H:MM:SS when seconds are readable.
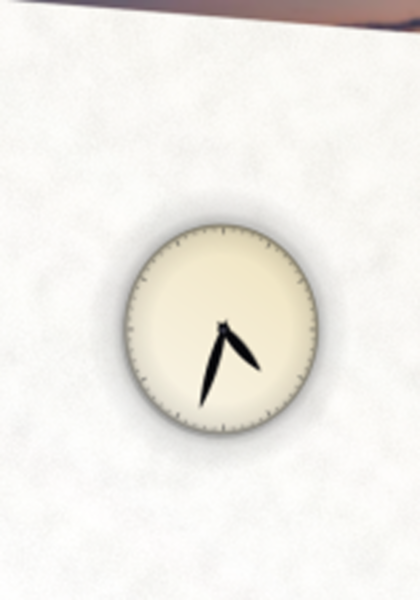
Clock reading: **4:33**
